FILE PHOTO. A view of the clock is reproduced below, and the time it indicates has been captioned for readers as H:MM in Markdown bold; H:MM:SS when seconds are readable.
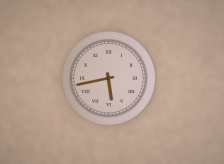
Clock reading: **5:43**
